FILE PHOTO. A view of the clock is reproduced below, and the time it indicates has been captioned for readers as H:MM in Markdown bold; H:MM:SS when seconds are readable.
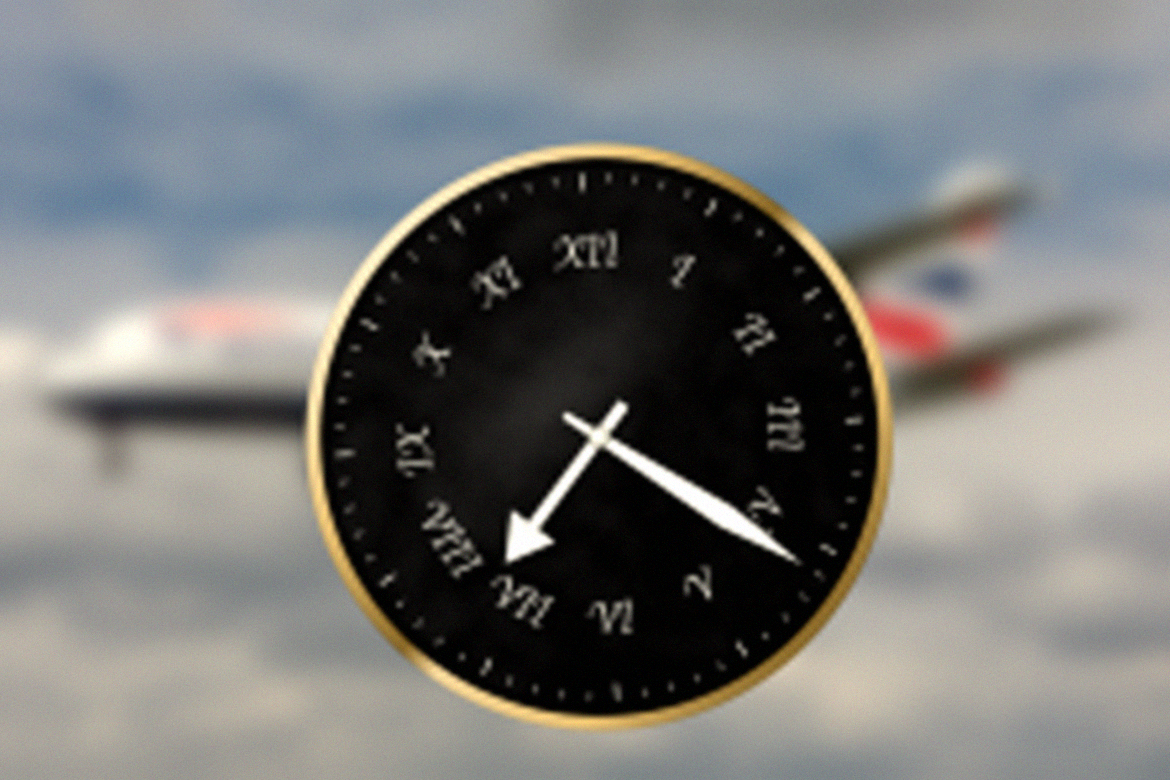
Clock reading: **7:21**
